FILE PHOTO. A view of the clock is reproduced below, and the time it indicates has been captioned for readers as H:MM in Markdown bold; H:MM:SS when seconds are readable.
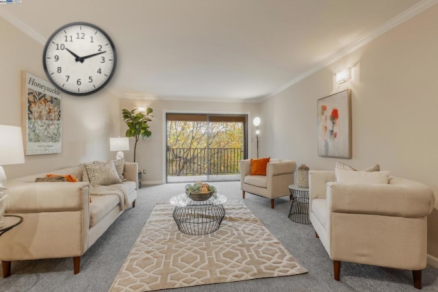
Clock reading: **10:12**
